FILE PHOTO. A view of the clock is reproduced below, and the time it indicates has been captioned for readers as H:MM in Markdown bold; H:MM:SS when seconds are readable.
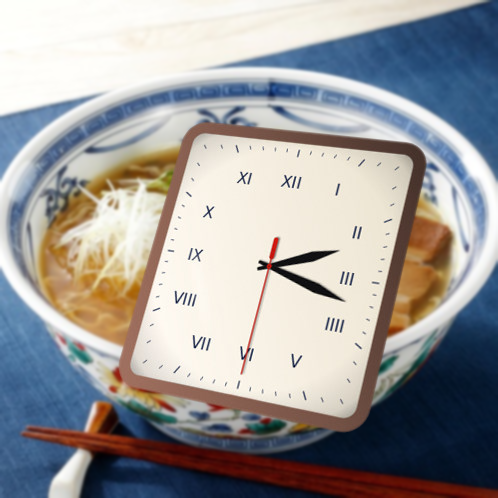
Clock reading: **2:17:30**
